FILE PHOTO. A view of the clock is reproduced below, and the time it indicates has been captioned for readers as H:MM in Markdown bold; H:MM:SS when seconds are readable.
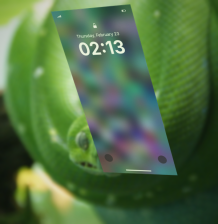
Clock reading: **2:13**
